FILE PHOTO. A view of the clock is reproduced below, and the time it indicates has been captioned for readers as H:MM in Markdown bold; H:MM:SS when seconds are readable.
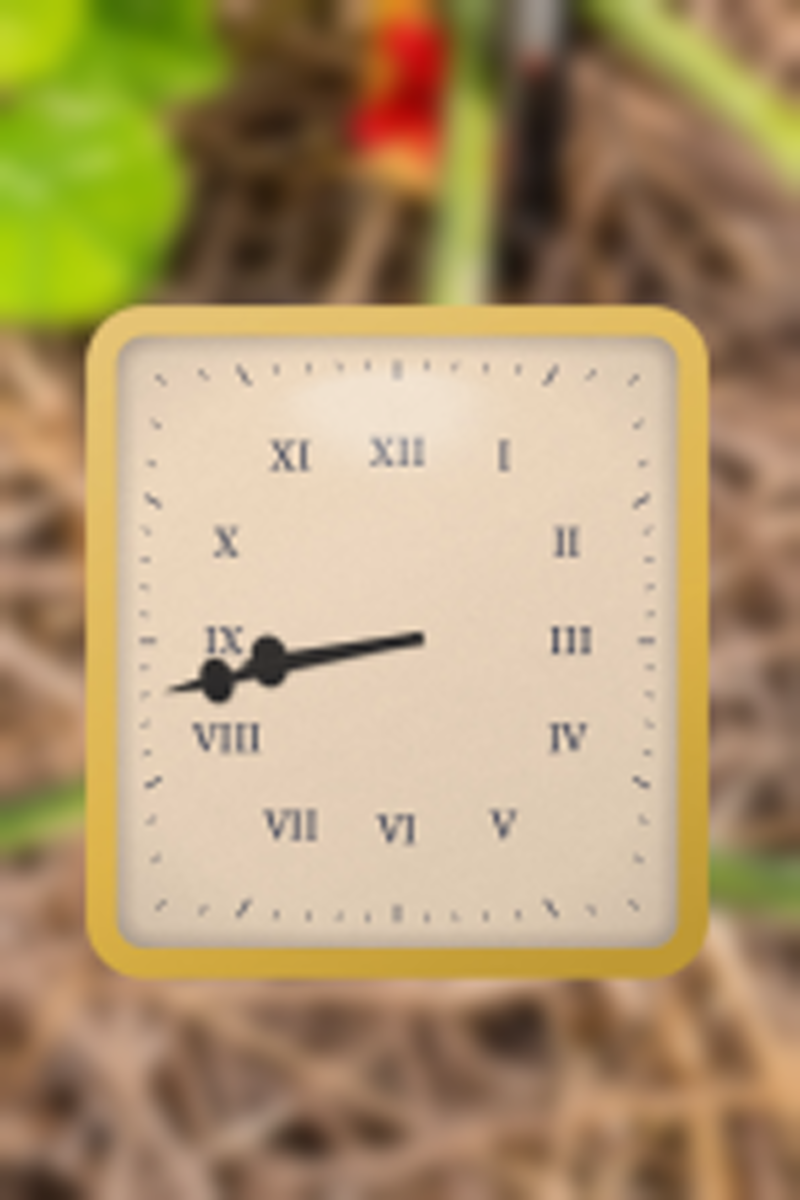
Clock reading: **8:43**
